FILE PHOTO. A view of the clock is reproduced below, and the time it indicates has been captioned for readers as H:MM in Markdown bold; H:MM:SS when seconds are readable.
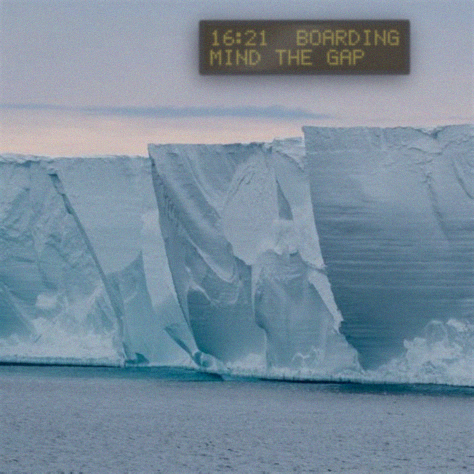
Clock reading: **16:21**
